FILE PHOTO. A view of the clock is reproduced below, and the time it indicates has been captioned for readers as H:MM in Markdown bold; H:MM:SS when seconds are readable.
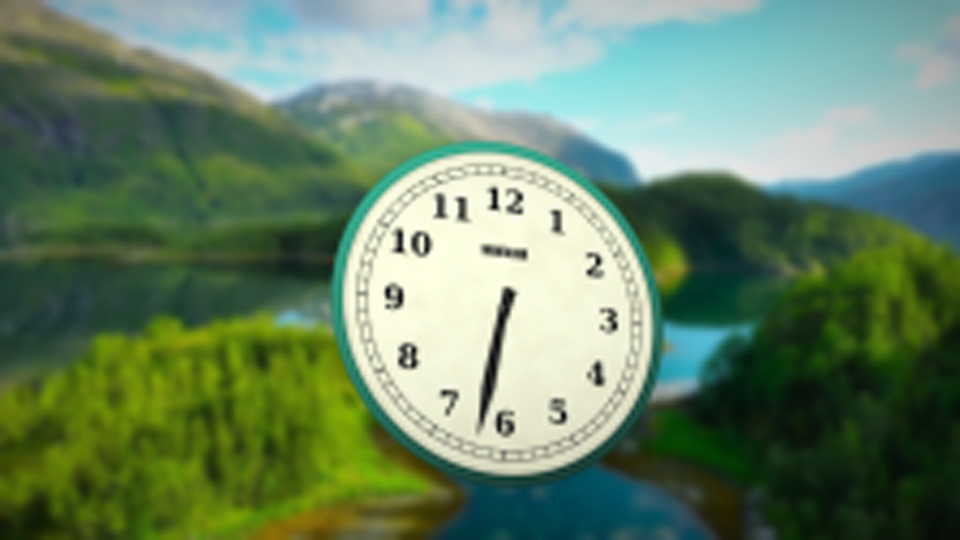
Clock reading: **6:32**
